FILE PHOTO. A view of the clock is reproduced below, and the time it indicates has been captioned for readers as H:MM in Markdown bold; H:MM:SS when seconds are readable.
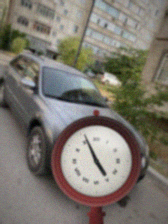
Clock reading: **4:56**
